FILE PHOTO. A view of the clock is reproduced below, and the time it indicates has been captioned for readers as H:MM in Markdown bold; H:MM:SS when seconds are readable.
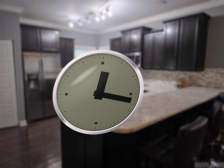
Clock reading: **12:17**
